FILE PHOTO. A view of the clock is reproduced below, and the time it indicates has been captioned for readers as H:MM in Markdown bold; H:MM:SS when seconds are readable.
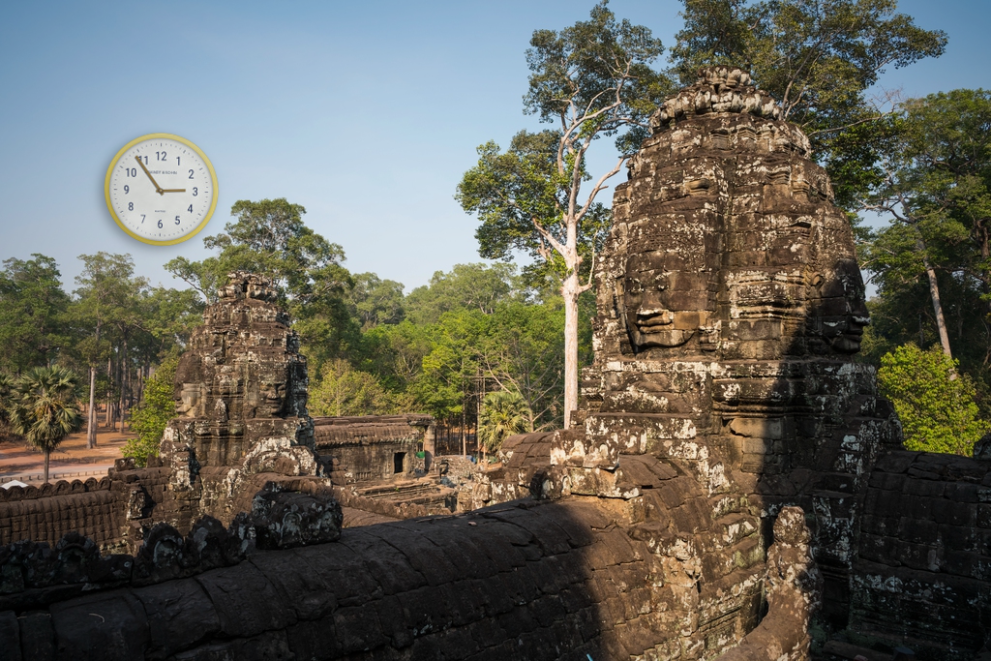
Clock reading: **2:54**
